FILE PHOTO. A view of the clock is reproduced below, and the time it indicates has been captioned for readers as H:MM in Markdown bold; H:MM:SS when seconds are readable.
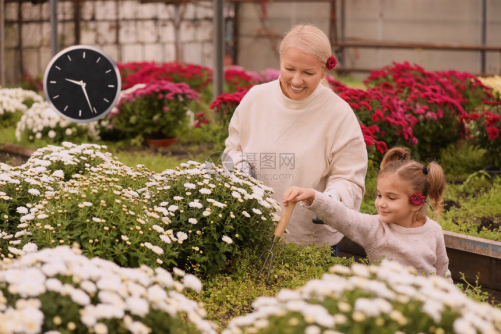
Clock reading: **9:26**
